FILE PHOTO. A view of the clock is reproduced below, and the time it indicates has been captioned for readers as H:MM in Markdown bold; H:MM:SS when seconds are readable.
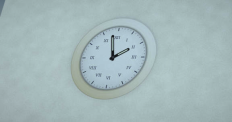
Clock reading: **1:58**
